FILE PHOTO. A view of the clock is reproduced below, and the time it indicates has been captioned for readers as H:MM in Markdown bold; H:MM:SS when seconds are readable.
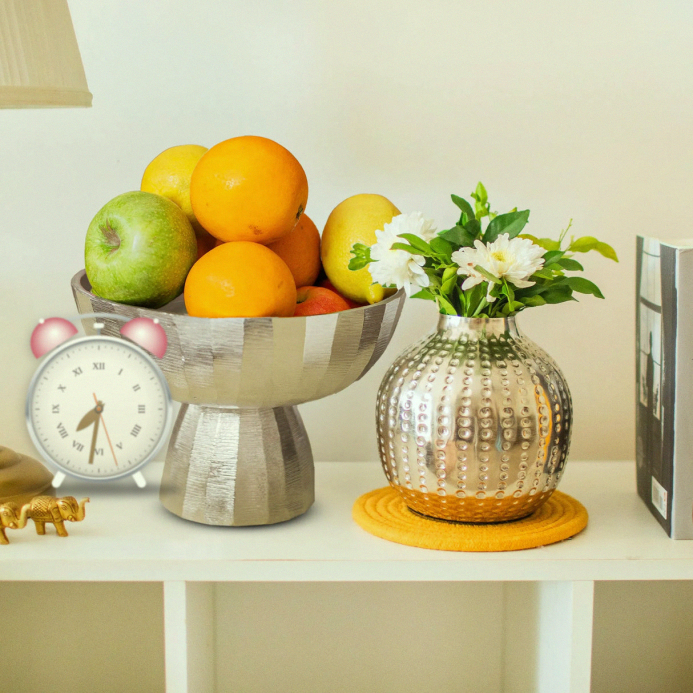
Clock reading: **7:31:27**
